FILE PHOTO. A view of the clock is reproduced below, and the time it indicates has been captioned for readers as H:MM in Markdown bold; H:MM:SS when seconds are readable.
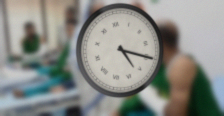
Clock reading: **5:20**
